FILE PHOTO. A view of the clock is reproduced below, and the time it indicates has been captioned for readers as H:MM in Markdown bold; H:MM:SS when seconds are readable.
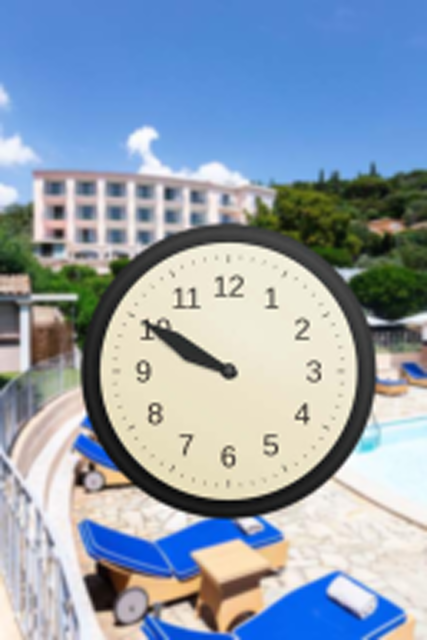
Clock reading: **9:50**
